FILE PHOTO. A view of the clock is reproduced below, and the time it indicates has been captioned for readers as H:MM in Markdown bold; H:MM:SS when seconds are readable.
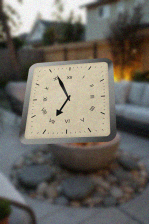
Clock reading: **6:56**
